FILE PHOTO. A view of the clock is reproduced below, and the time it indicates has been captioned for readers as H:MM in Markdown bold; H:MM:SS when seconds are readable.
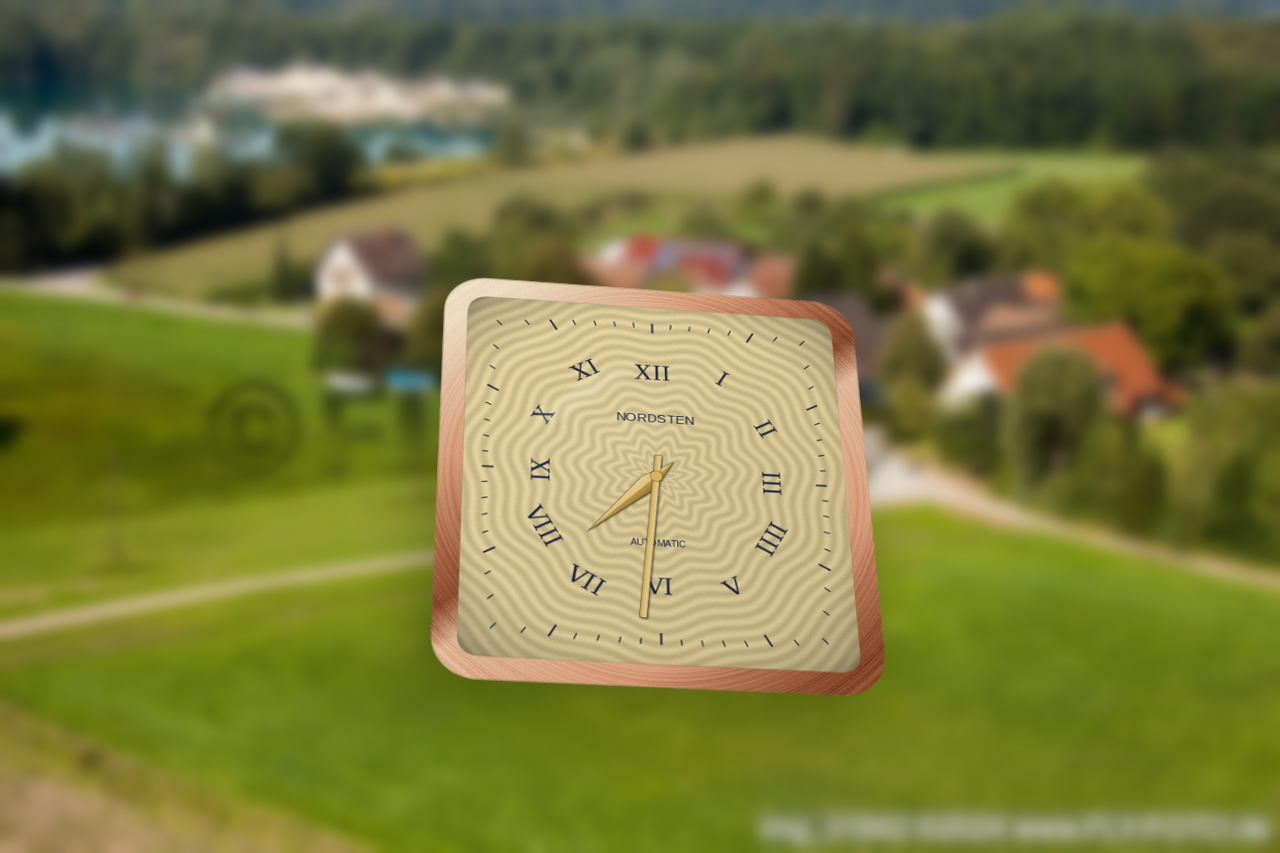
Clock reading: **7:31**
